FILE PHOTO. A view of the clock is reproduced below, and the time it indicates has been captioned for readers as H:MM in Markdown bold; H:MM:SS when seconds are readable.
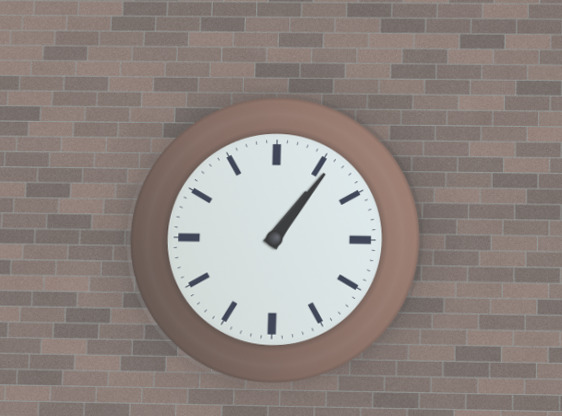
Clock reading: **1:06**
